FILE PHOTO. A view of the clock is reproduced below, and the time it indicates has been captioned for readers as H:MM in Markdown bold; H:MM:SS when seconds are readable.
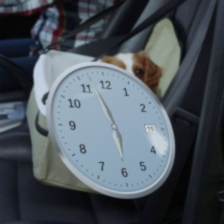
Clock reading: **5:57**
